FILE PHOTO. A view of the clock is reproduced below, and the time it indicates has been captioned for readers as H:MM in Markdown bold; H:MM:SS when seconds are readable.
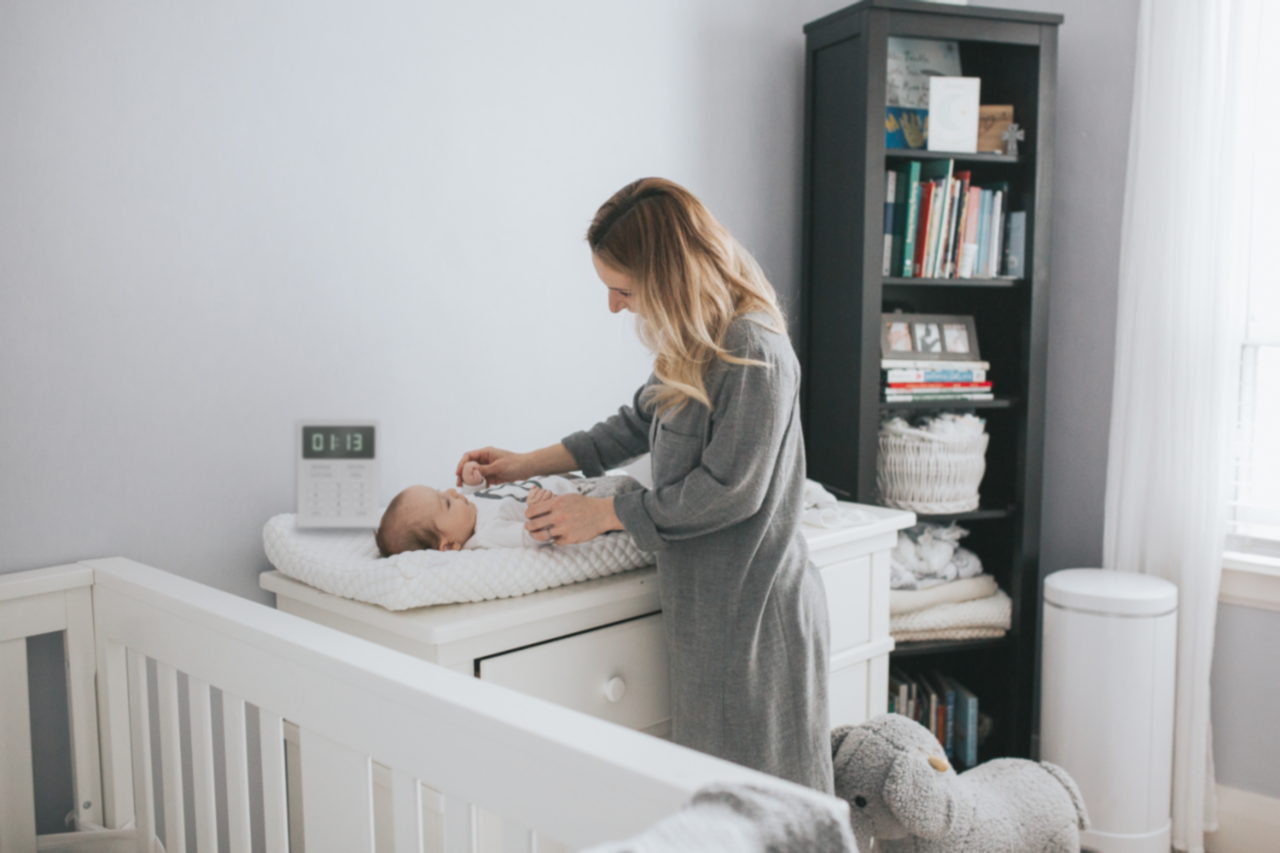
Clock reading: **1:13**
